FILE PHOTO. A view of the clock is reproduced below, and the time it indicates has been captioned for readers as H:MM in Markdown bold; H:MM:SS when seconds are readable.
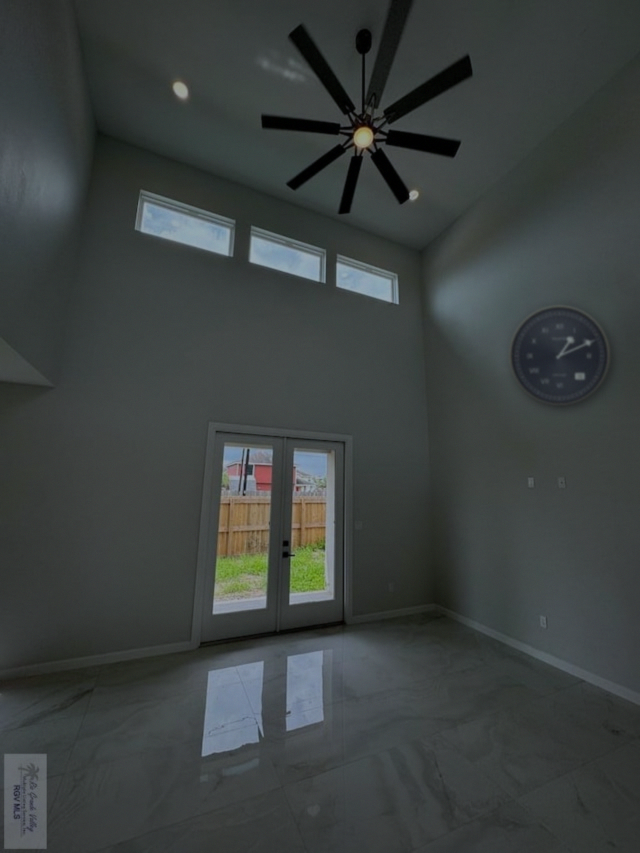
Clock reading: **1:11**
